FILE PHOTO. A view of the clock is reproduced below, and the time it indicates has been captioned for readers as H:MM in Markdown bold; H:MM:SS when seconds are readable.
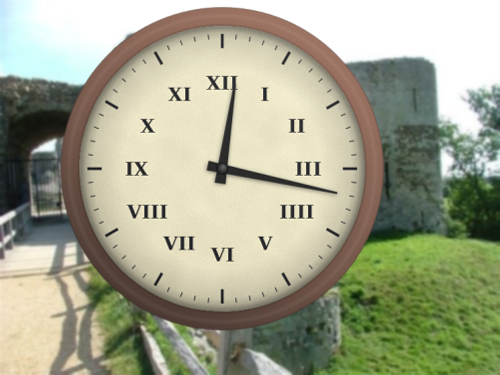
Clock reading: **12:17**
